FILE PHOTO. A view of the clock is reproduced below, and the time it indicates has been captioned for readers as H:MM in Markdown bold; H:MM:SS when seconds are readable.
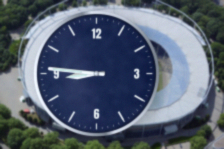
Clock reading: **8:46**
